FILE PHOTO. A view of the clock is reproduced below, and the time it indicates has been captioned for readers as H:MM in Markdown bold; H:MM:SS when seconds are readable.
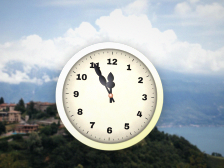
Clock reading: **11:55**
